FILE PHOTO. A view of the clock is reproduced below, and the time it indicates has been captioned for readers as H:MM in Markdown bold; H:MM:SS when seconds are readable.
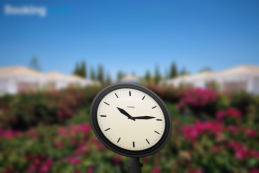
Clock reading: **10:14**
